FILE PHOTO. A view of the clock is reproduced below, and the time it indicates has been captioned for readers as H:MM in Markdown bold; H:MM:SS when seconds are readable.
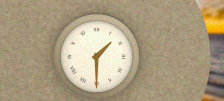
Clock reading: **1:30**
